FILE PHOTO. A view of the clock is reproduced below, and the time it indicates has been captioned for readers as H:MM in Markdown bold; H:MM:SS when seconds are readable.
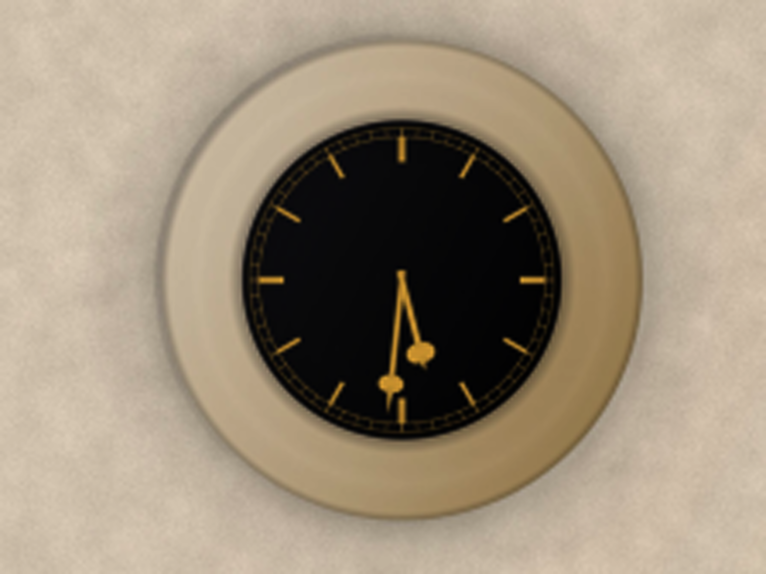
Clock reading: **5:31**
